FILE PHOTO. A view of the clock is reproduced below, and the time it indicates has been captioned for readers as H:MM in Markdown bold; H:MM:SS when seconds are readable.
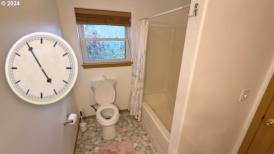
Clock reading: **4:55**
